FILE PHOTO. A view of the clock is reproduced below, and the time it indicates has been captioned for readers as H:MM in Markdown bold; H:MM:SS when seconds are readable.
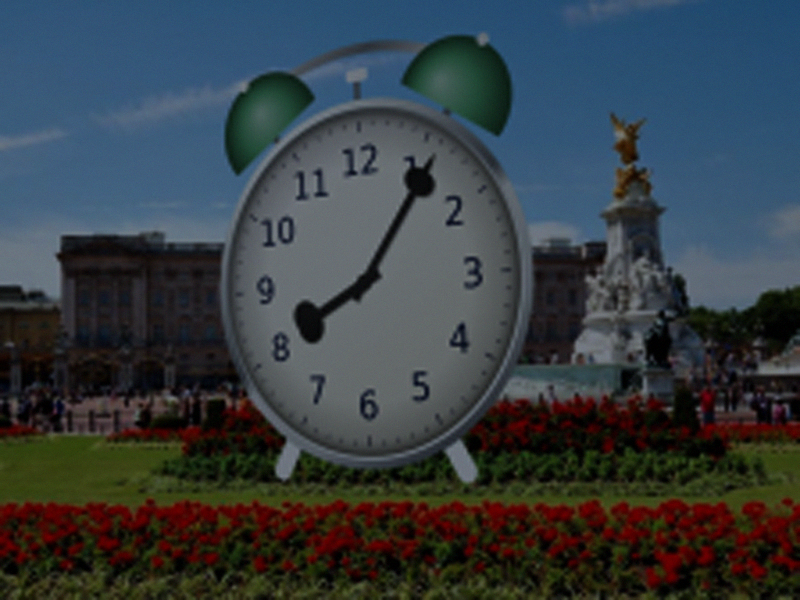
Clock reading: **8:06**
